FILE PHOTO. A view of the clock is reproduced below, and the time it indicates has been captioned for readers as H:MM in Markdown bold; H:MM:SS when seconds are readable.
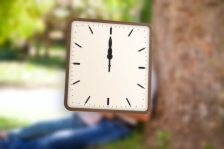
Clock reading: **12:00**
